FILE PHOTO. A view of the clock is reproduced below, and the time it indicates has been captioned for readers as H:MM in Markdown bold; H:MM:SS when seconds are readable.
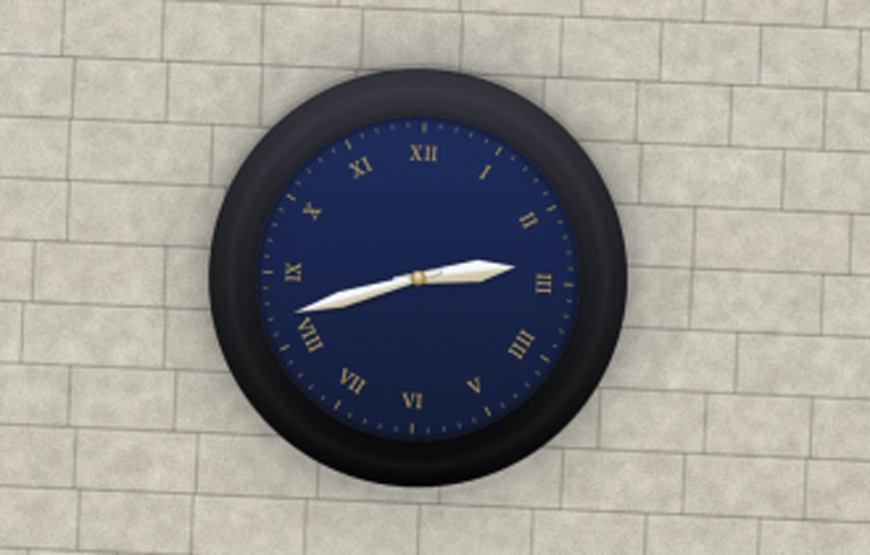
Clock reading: **2:42**
